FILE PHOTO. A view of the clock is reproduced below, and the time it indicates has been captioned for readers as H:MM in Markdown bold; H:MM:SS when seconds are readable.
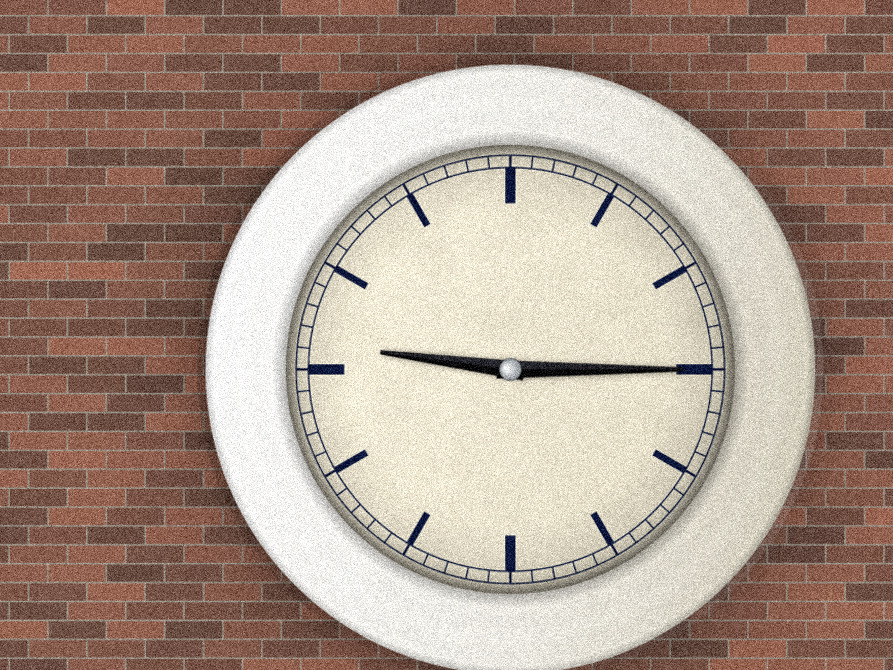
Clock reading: **9:15**
